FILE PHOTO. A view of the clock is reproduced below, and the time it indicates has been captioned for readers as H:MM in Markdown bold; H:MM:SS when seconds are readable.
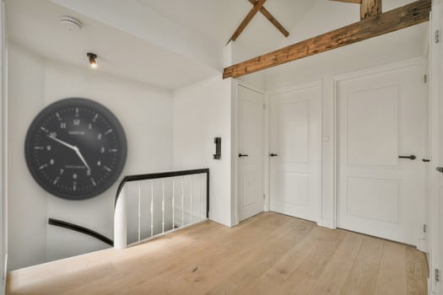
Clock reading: **4:49**
